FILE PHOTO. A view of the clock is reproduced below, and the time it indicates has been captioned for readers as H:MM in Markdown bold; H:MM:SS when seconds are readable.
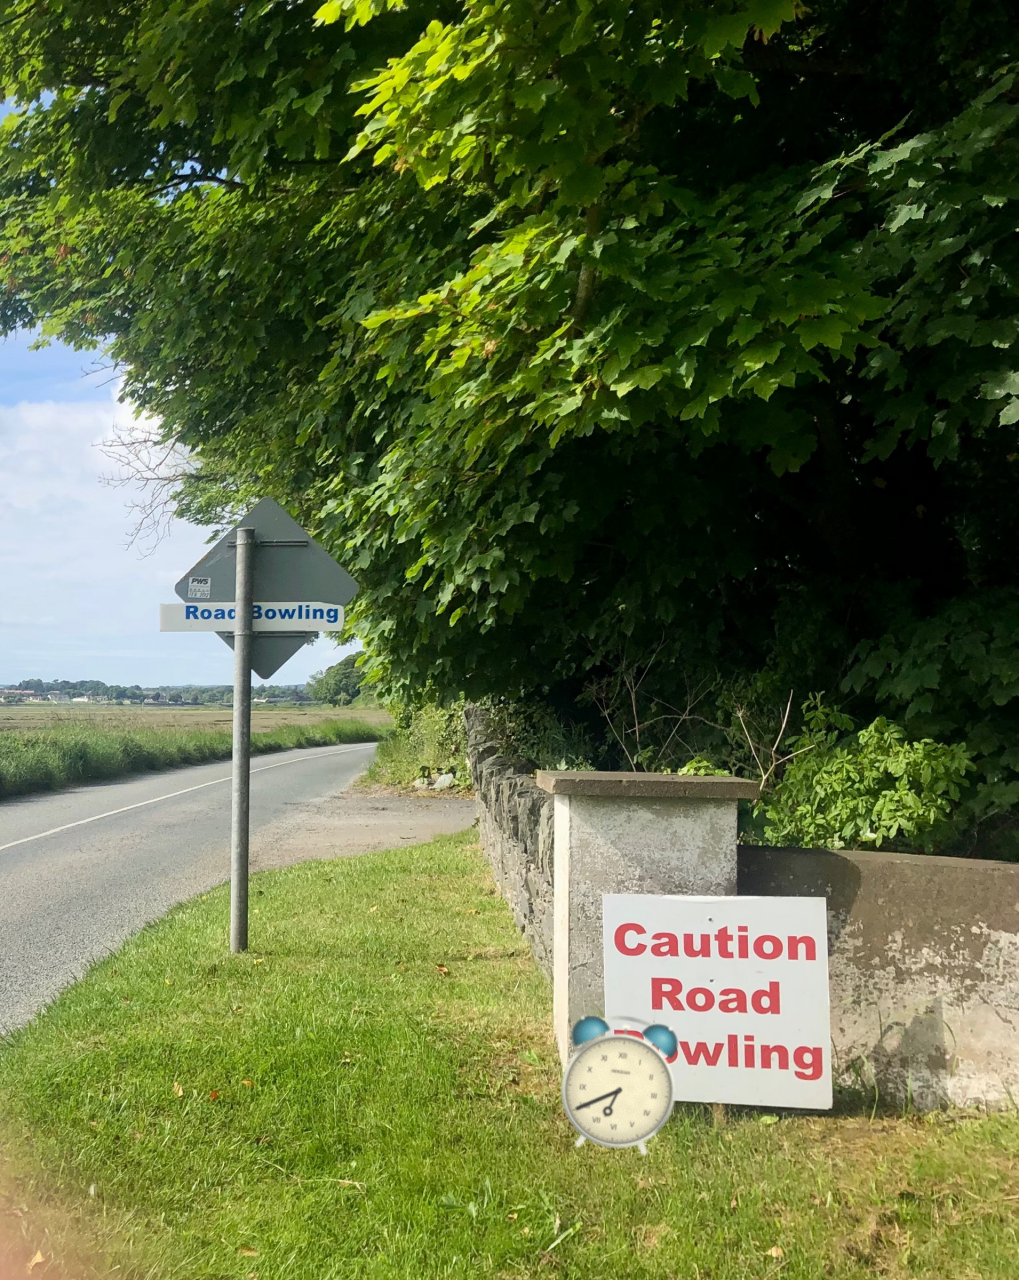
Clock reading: **6:40**
